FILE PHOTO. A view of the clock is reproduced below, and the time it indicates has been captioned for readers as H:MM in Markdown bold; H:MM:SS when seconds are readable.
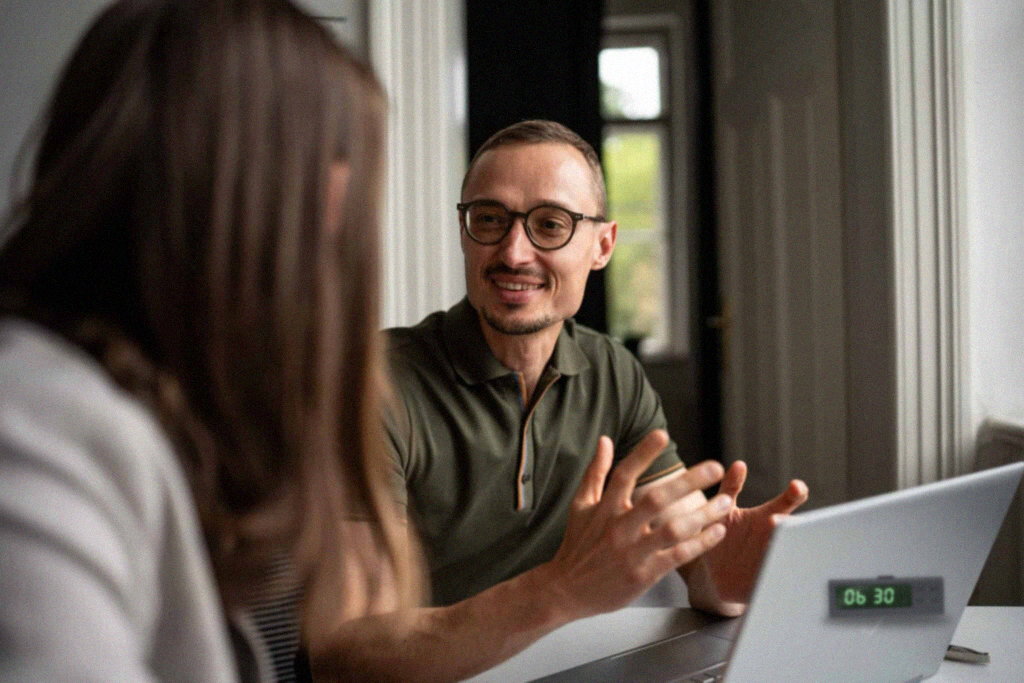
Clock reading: **6:30**
